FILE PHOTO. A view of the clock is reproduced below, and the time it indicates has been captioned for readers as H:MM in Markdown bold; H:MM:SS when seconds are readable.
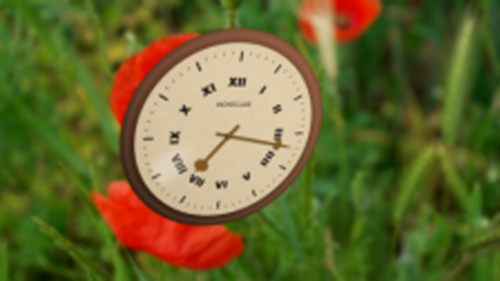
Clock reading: **7:17**
